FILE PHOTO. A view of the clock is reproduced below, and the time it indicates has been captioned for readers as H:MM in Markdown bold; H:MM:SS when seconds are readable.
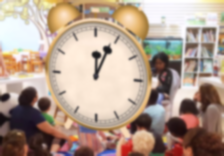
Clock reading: **12:04**
